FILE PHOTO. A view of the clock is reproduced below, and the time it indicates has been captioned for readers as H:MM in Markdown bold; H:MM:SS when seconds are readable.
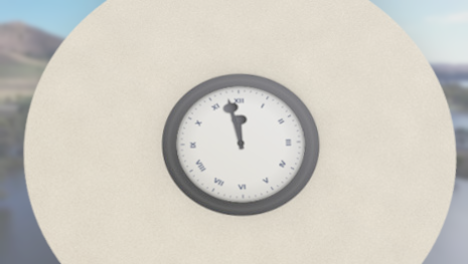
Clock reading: **11:58**
